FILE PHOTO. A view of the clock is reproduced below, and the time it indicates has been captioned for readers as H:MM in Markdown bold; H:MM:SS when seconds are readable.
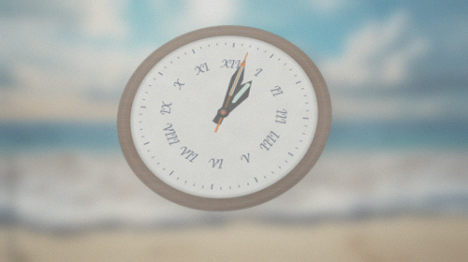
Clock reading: **1:02:02**
